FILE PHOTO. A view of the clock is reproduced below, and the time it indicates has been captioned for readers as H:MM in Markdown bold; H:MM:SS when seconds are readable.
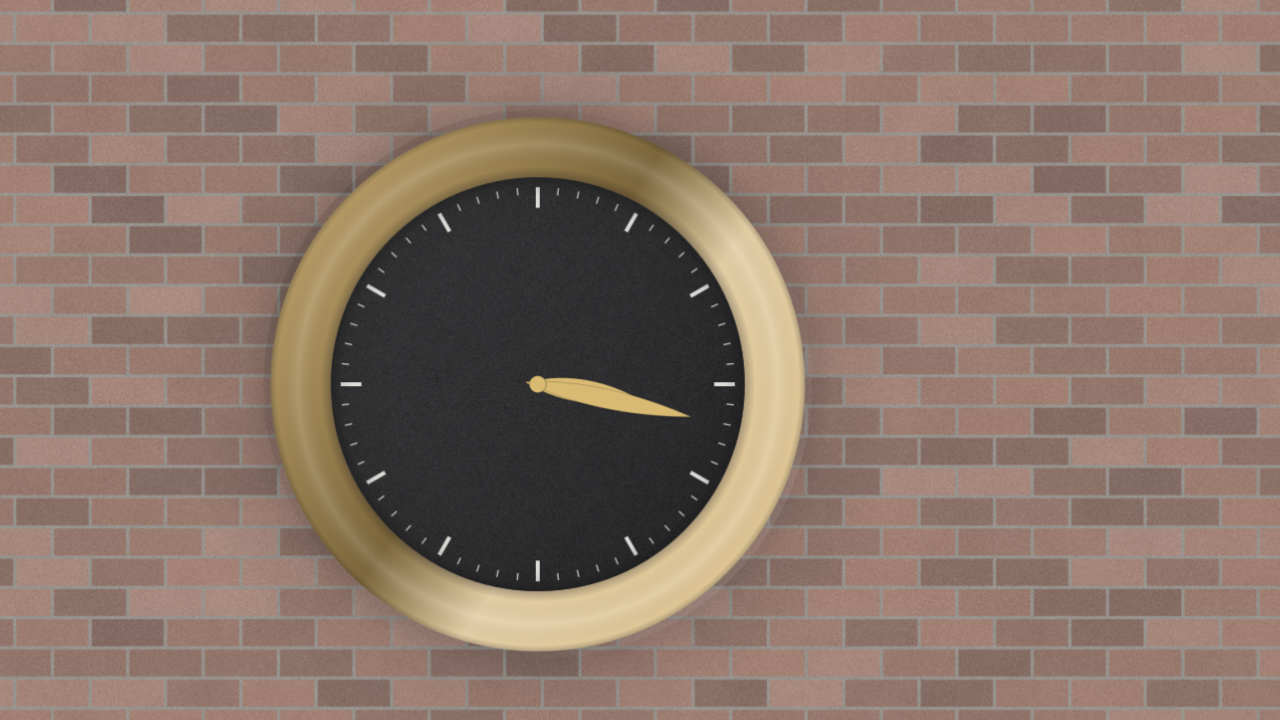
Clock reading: **3:17**
